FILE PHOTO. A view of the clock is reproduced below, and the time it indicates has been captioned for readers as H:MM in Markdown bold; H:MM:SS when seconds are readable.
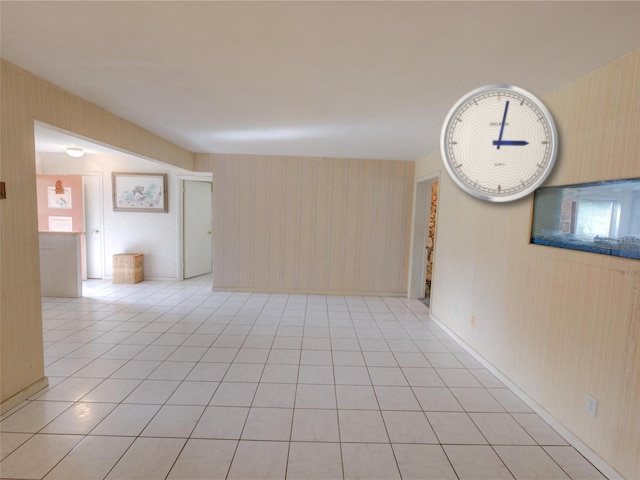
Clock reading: **3:02**
